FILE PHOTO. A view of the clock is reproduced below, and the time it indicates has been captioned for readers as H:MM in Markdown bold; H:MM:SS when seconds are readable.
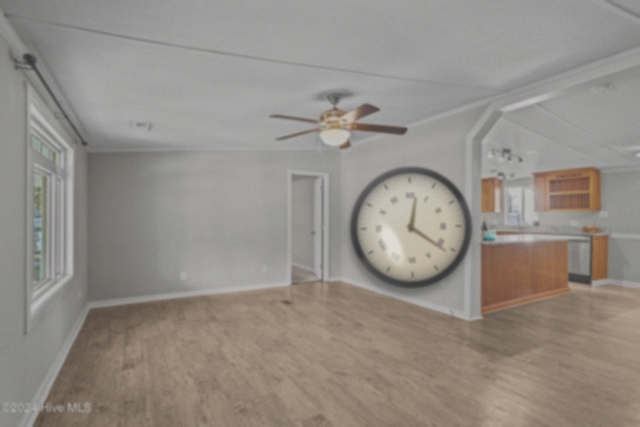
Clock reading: **12:21**
